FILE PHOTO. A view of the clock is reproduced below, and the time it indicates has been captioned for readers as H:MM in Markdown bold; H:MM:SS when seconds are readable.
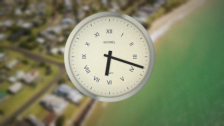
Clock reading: **6:18**
